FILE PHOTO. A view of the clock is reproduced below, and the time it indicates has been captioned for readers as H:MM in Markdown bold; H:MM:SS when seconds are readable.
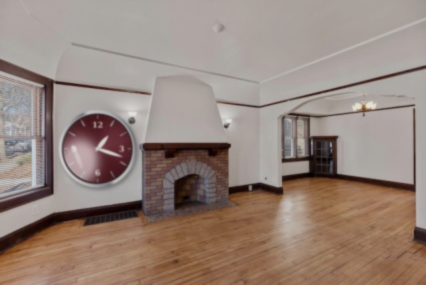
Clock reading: **1:18**
